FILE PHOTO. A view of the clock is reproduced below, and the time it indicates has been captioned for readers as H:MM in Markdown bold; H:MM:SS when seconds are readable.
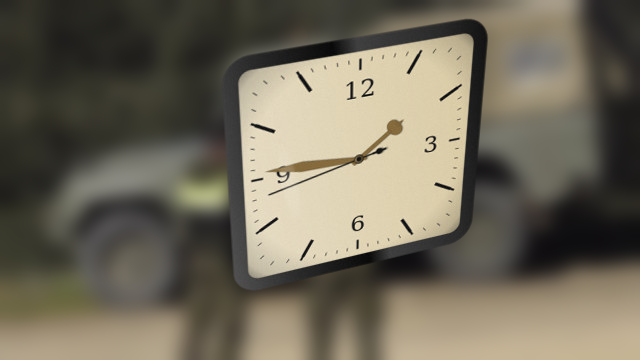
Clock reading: **1:45:43**
